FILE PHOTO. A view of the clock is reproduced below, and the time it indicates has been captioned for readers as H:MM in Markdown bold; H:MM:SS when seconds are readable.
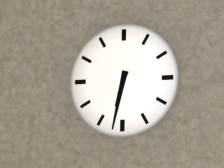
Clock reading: **6:32**
